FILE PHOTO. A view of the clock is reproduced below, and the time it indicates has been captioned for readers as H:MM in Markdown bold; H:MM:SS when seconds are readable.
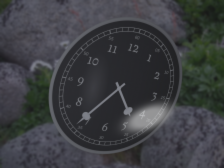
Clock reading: **4:36**
